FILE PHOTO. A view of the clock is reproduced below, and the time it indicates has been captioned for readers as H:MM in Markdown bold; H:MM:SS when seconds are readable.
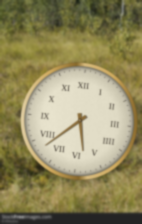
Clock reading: **5:38**
